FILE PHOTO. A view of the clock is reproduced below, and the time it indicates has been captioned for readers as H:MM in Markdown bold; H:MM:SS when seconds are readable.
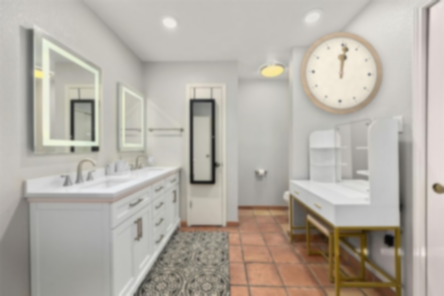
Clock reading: **12:01**
